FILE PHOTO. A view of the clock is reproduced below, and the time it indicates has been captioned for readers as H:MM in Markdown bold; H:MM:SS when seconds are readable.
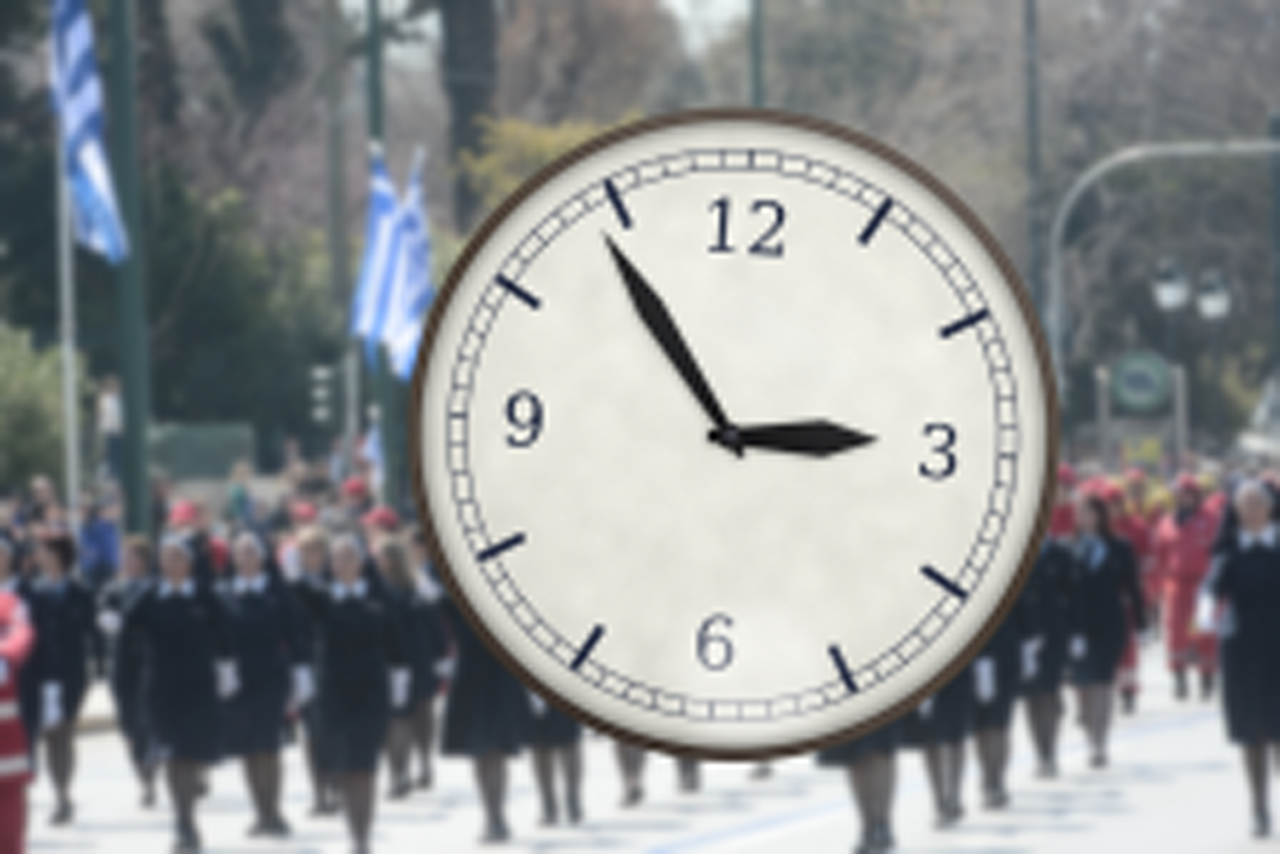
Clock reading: **2:54**
